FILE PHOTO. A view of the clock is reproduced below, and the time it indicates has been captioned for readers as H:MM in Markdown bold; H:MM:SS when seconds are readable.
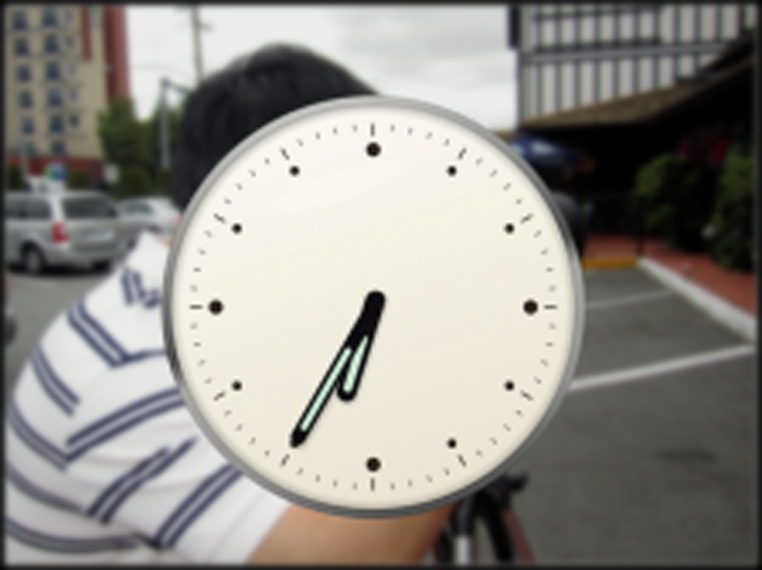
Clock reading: **6:35**
